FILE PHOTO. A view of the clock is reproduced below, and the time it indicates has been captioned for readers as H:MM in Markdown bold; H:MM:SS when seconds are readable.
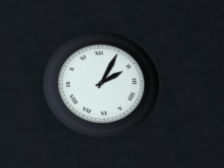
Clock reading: **2:05**
